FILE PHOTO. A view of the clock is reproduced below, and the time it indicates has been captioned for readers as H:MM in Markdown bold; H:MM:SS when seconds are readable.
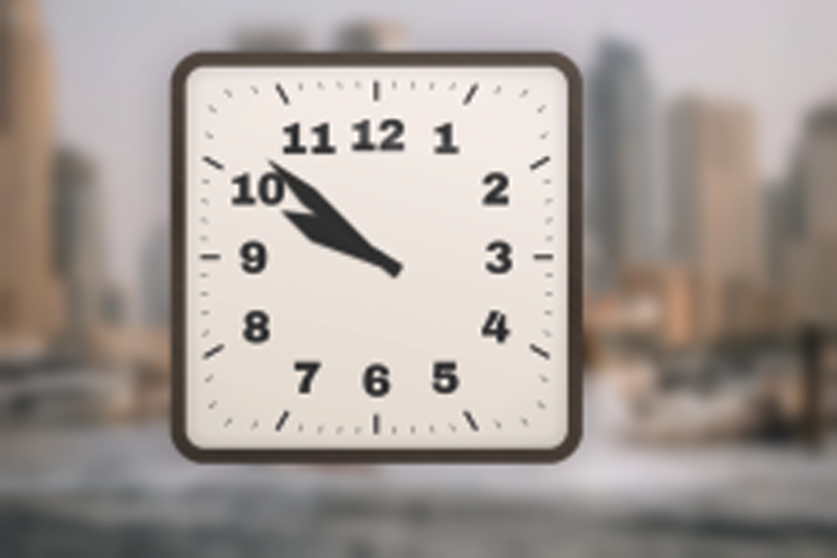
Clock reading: **9:52**
